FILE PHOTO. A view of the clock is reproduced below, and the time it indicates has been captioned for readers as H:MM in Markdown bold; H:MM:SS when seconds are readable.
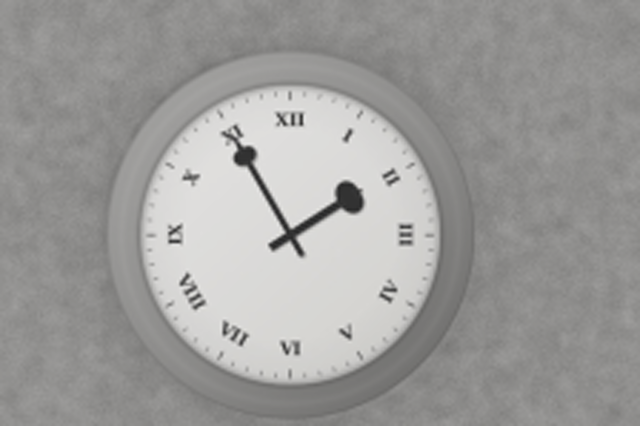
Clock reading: **1:55**
